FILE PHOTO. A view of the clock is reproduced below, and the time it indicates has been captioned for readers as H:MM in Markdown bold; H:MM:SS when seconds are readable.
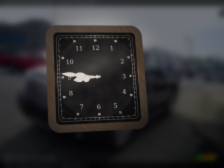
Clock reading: **8:46**
